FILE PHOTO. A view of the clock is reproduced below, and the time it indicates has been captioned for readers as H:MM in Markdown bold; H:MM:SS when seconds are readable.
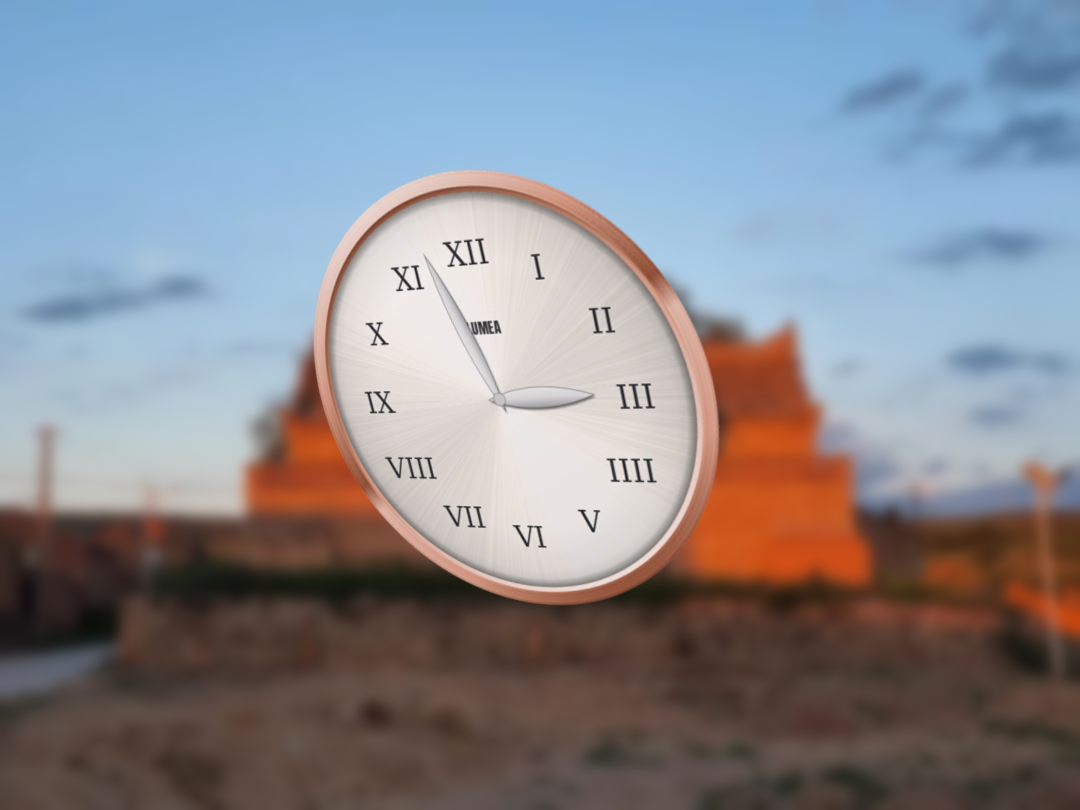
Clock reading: **2:57**
